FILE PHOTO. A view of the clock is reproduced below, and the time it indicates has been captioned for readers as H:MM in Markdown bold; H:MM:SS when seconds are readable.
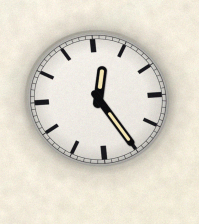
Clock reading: **12:25**
